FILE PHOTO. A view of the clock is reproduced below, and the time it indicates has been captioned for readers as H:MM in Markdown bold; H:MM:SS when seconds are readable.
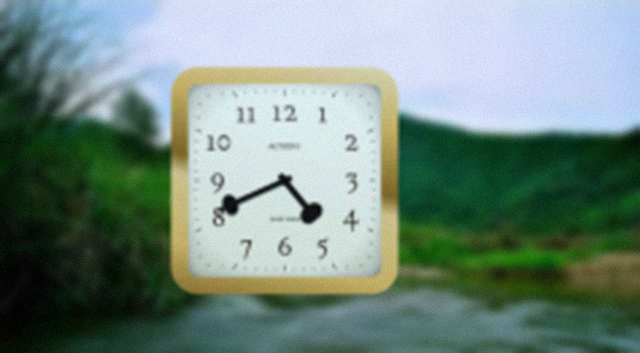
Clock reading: **4:41**
